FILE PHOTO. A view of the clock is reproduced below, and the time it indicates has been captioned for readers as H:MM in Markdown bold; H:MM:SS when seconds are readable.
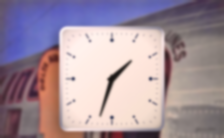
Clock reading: **1:33**
